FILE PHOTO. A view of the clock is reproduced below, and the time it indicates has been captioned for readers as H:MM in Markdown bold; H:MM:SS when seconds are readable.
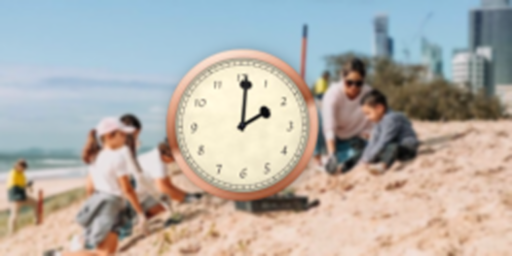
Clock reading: **2:01**
